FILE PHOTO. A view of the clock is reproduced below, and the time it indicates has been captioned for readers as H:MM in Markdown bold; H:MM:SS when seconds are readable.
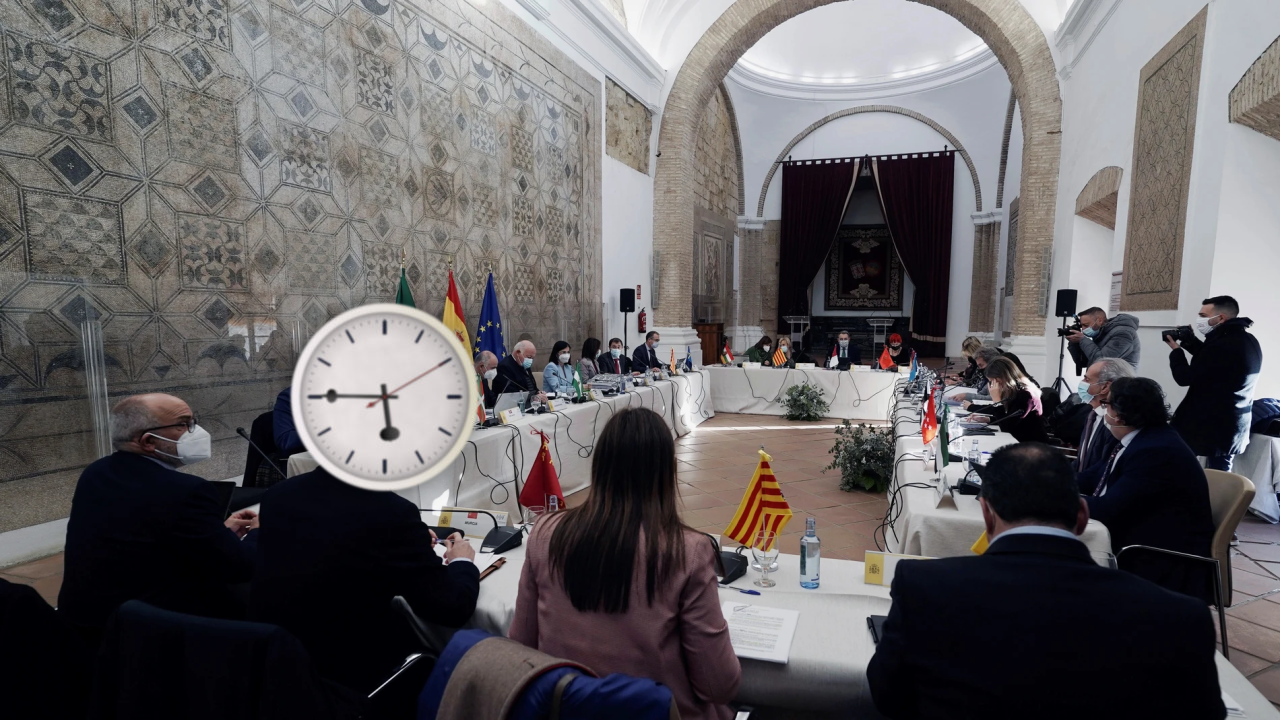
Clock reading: **5:45:10**
